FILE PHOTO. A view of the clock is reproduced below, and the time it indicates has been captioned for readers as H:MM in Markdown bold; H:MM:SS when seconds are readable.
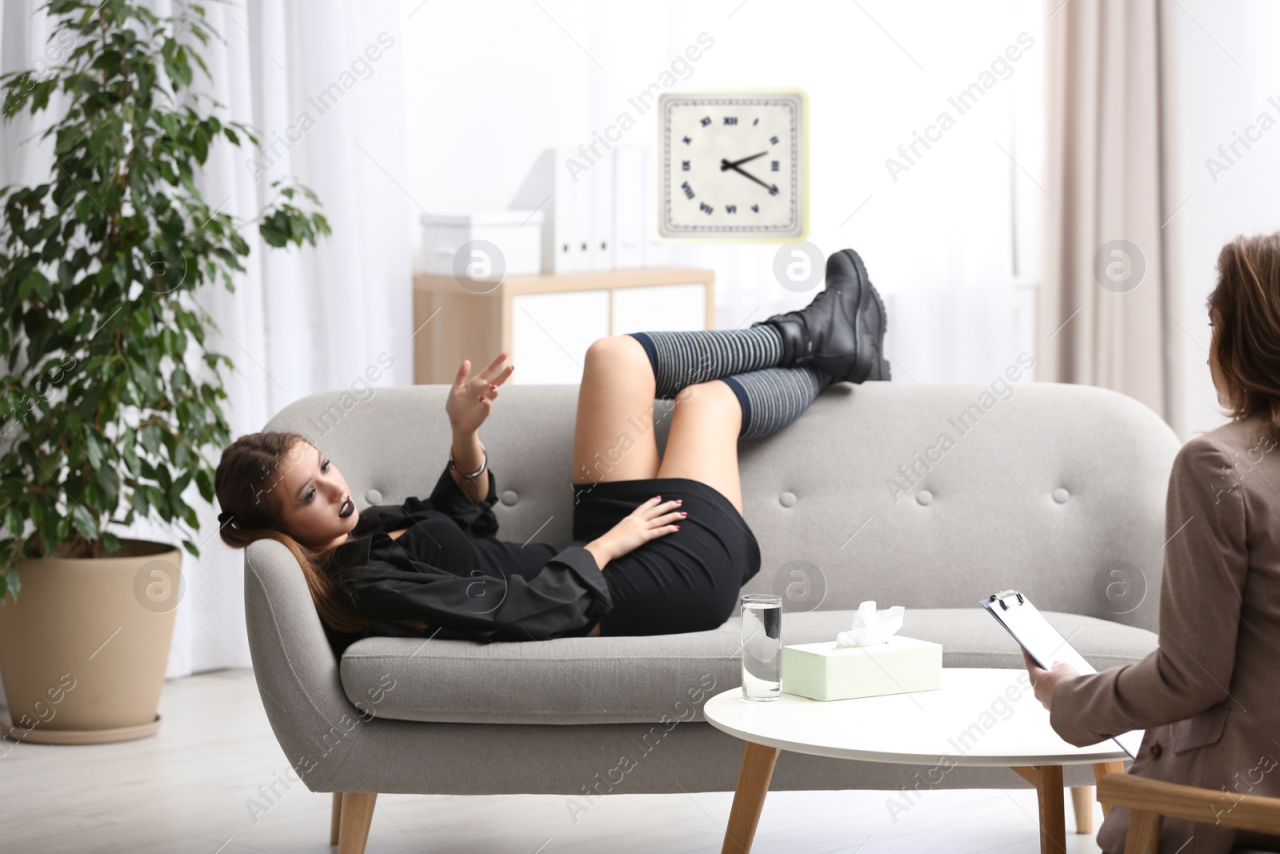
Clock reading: **2:20**
